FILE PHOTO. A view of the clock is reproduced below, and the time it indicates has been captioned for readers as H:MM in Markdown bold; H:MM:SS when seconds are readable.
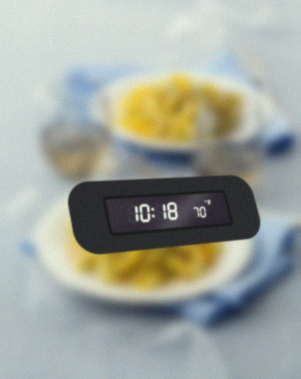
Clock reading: **10:18**
